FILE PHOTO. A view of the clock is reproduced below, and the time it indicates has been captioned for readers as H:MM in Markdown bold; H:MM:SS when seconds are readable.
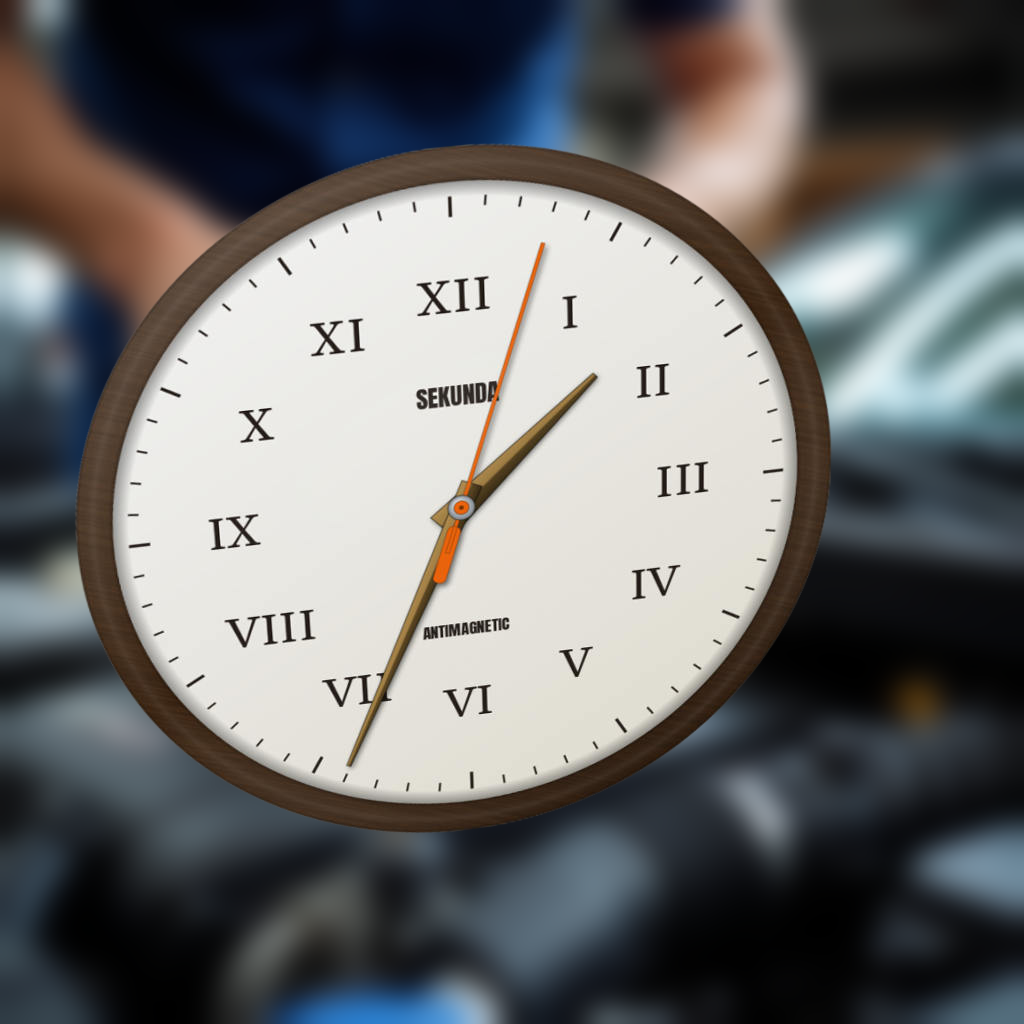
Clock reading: **1:34:03**
